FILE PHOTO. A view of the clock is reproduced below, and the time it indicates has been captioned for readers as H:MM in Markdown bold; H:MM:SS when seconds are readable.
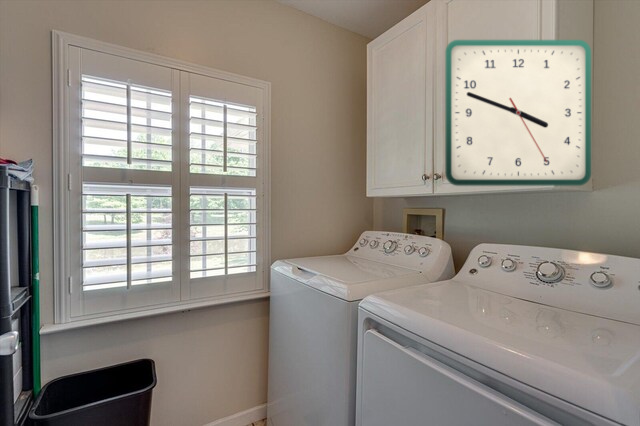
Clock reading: **3:48:25**
